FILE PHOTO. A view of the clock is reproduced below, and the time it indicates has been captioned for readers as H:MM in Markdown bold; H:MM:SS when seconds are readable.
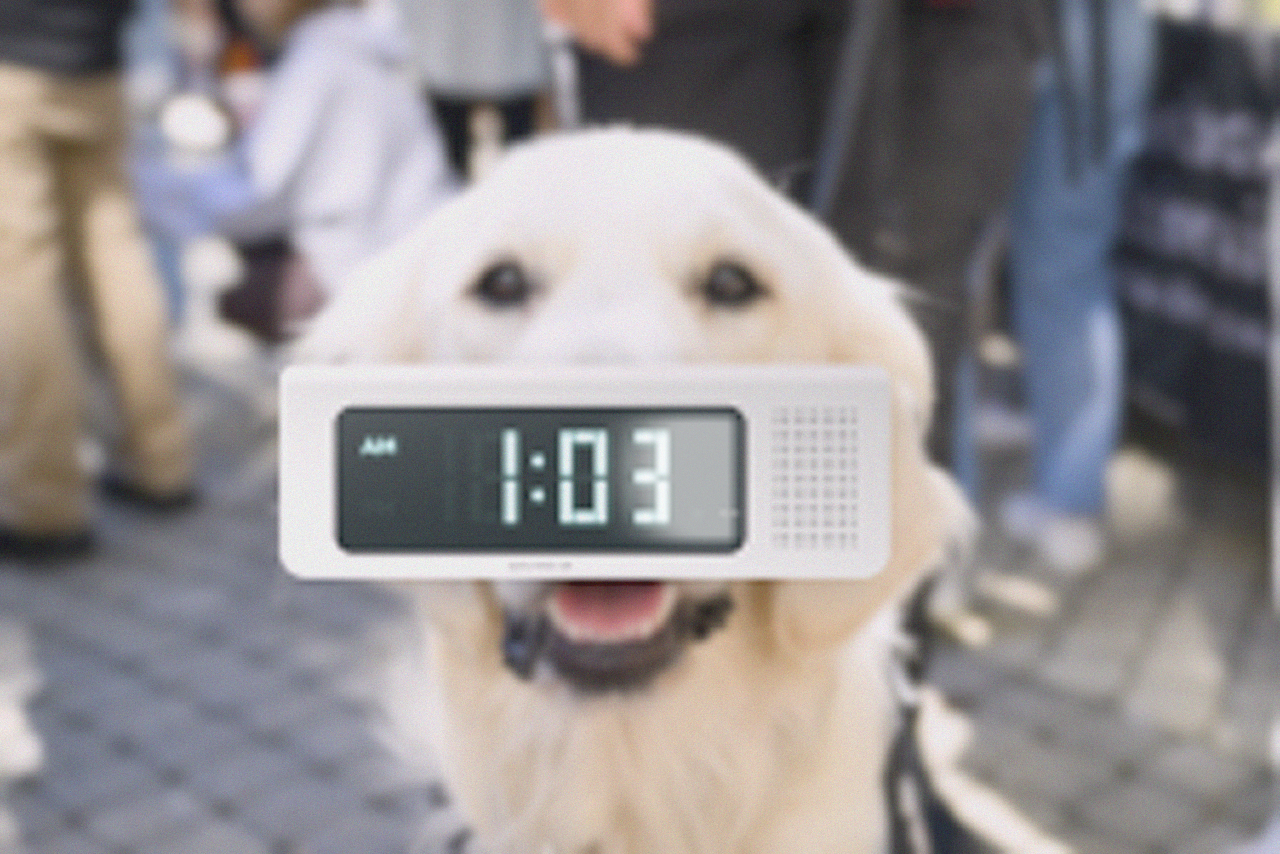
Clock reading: **1:03**
